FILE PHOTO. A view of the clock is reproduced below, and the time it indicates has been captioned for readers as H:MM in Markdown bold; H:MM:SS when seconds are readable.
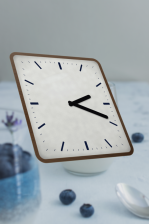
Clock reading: **2:19**
